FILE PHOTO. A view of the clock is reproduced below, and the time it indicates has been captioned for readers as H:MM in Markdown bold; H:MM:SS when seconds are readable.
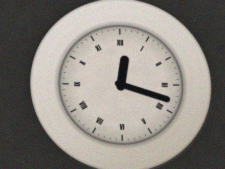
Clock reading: **12:18**
